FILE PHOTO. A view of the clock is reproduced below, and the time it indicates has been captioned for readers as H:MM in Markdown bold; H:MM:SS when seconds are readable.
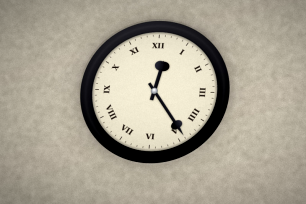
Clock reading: **12:24**
